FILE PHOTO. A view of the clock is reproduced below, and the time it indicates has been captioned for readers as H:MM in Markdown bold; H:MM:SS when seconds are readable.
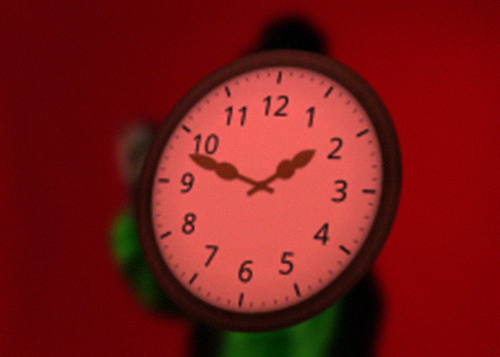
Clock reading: **1:48**
